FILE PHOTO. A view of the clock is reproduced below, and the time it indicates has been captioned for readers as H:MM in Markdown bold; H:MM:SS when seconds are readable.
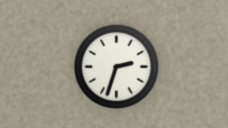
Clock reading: **2:33**
